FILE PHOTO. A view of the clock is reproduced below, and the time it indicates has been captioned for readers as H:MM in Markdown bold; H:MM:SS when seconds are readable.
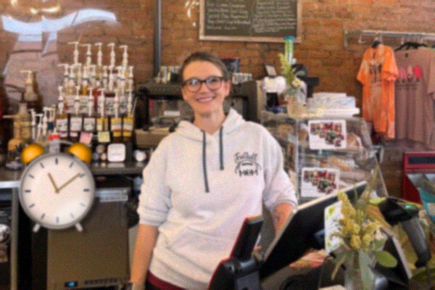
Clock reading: **11:09**
